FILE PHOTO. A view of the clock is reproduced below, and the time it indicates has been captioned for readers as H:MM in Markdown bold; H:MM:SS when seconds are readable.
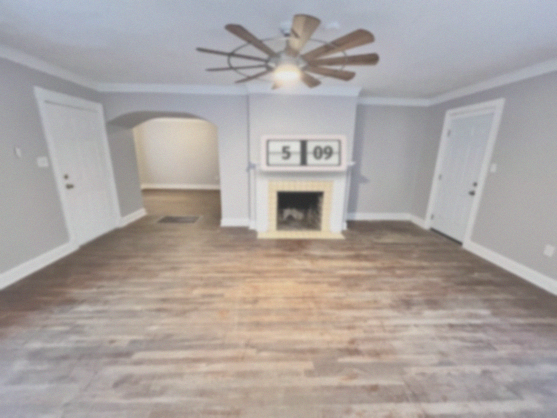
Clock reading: **5:09**
